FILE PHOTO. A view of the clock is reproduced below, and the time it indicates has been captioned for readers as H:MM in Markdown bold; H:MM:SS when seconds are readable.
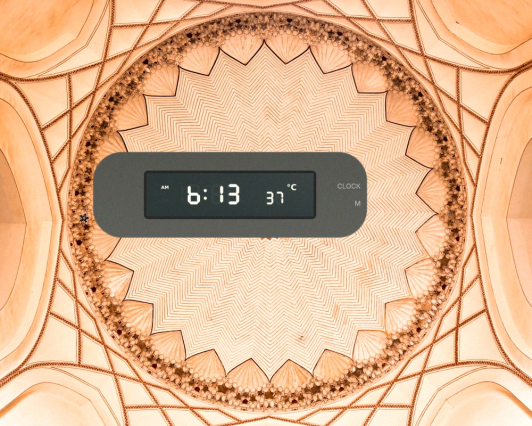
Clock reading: **6:13**
